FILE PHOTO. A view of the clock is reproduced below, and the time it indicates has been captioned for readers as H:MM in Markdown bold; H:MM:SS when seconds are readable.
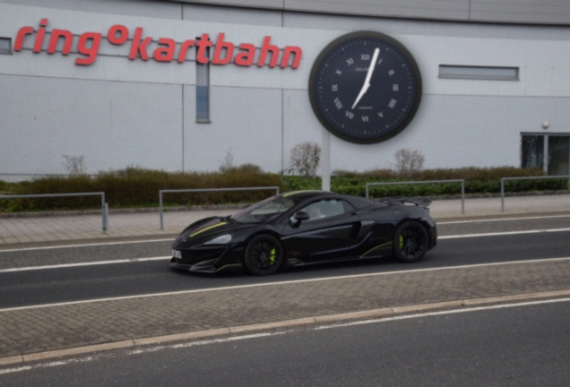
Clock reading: **7:03**
